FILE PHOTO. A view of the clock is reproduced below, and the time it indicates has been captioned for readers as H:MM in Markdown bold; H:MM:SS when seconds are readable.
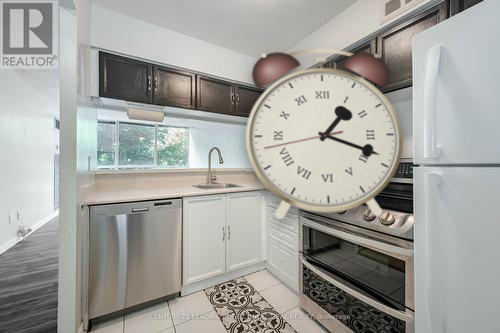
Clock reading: **1:18:43**
